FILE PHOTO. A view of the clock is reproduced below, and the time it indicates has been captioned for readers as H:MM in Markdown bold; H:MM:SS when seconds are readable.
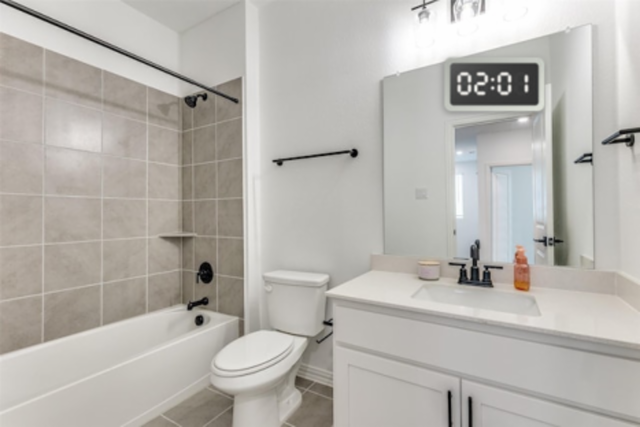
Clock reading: **2:01**
